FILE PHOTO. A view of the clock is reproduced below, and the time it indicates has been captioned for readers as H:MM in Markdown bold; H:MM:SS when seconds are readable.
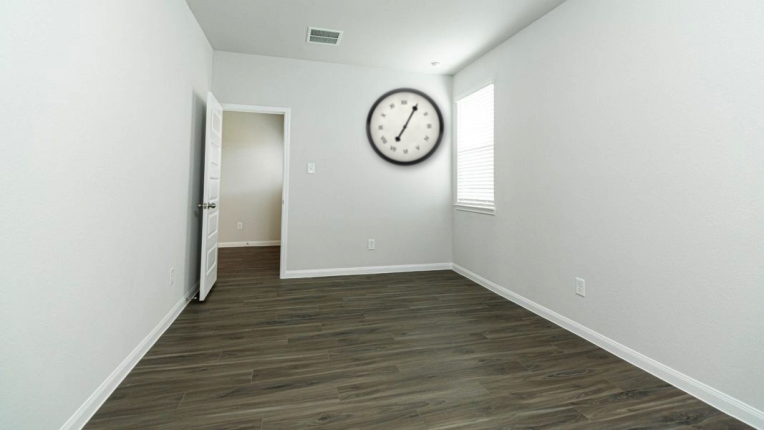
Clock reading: **7:05**
